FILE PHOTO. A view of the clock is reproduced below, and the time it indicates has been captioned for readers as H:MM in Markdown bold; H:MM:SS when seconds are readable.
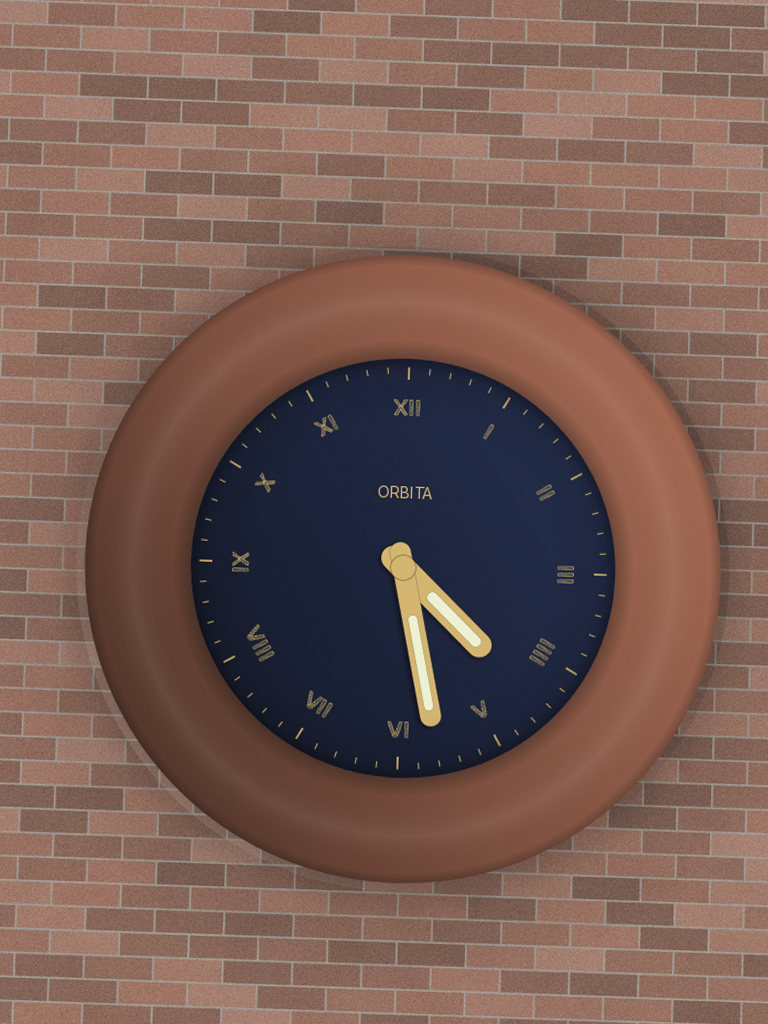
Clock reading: **4:28**
